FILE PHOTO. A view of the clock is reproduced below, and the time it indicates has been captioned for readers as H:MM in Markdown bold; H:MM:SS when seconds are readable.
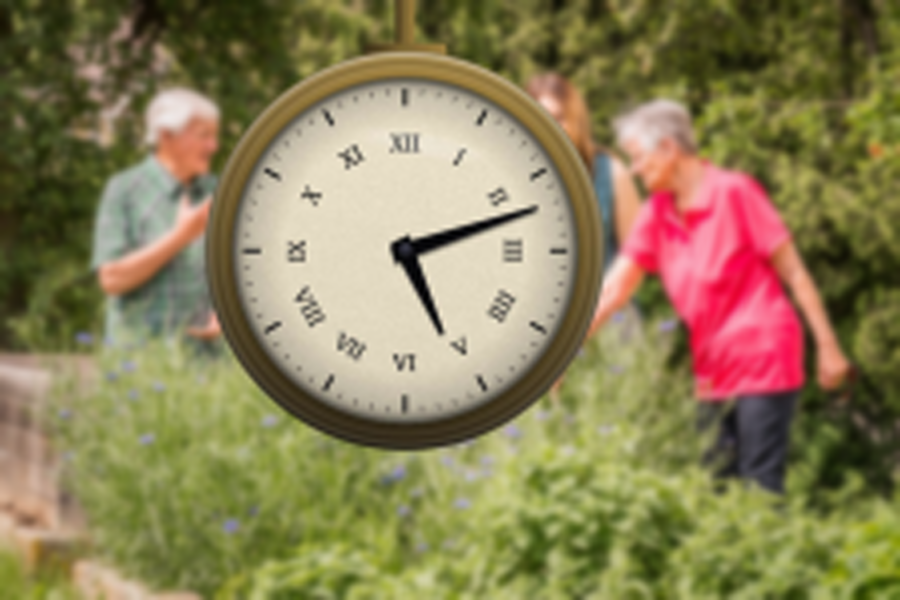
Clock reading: **5:12**
